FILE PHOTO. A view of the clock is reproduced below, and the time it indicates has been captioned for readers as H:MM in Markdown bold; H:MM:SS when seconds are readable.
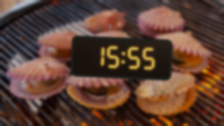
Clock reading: **15:55**
